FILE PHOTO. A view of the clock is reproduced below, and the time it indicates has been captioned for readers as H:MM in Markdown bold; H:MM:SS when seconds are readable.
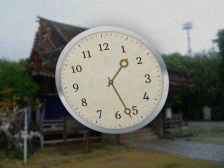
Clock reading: **1:27**
